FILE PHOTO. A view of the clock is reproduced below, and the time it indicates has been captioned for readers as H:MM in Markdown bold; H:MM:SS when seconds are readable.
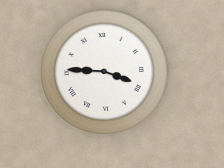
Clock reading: **3:46**
